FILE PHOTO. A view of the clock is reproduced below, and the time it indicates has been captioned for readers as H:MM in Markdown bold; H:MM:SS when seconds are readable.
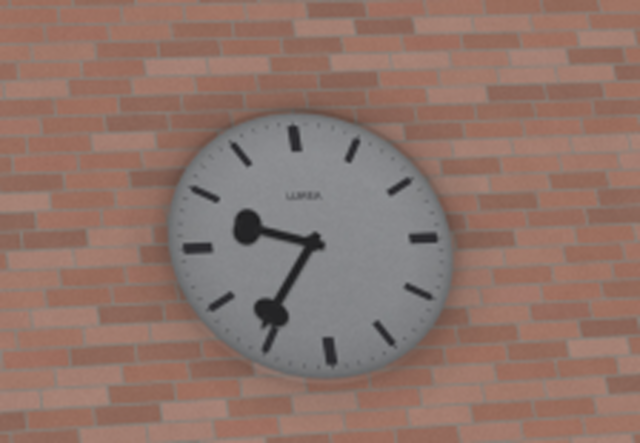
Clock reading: **9:36**
